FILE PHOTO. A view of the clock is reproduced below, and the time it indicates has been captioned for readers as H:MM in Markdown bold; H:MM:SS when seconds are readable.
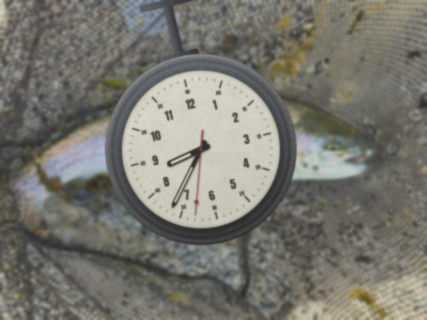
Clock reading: **8:36:33**
